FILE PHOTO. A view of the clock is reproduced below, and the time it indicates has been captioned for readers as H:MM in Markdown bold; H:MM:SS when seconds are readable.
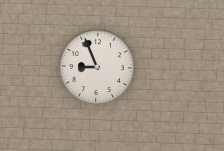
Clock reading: **8:56**
